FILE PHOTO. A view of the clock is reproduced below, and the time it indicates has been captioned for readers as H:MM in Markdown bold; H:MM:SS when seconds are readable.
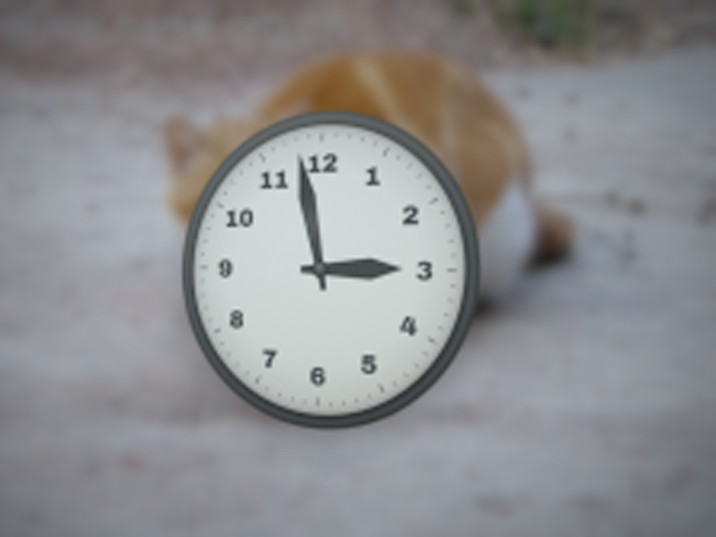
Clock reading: **2:58**
